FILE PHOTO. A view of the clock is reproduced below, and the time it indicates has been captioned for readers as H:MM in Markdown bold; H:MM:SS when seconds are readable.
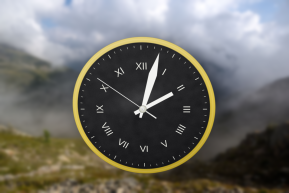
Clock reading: **2:02:51**
